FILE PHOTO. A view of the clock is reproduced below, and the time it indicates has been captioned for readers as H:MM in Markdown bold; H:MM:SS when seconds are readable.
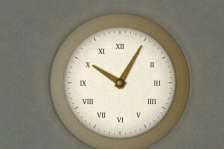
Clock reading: **10:05**
